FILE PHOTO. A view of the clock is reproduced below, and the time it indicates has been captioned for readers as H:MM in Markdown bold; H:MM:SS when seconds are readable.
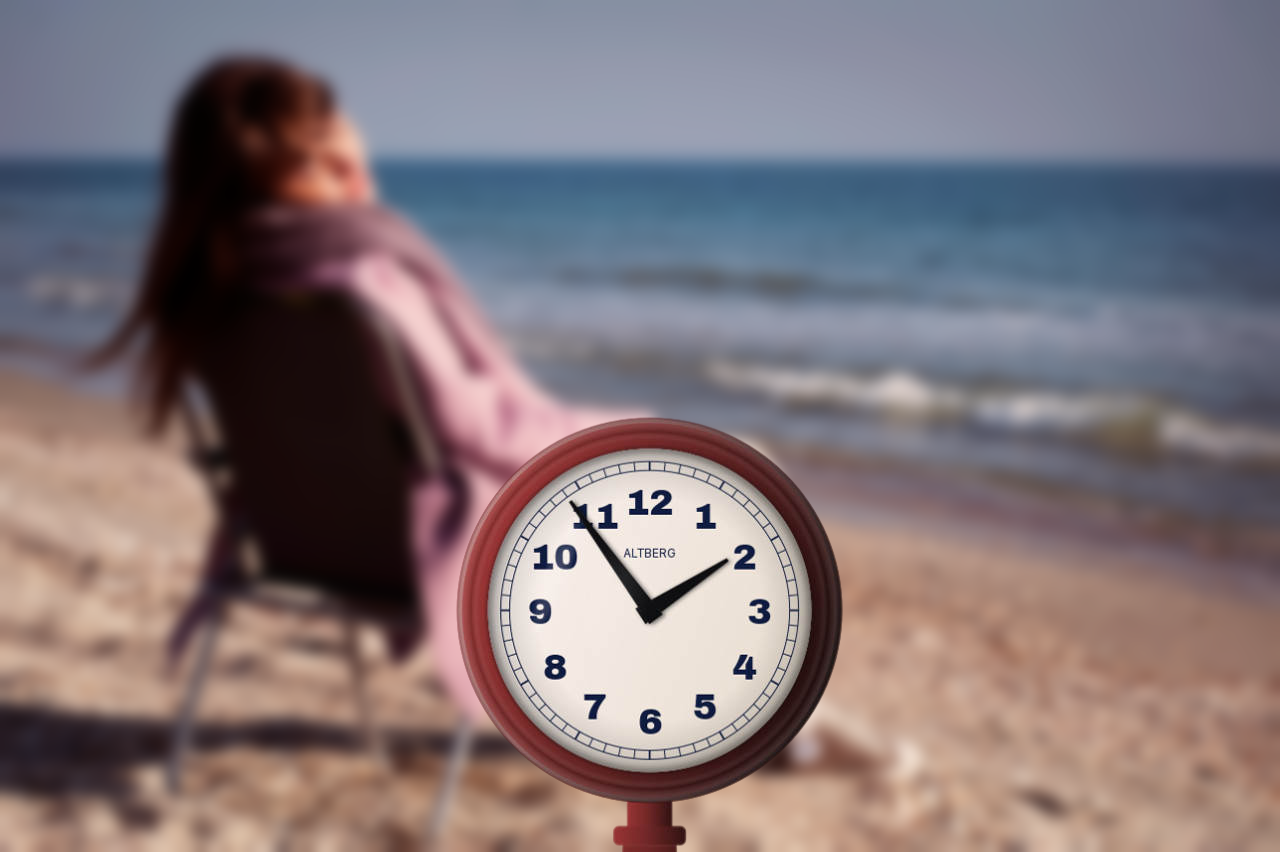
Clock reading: **1:54**
